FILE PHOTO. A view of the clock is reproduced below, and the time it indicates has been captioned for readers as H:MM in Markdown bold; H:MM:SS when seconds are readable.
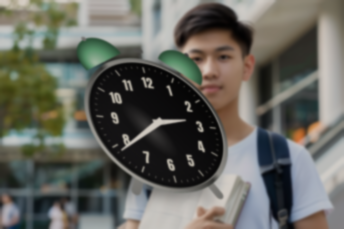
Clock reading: **2:39**
